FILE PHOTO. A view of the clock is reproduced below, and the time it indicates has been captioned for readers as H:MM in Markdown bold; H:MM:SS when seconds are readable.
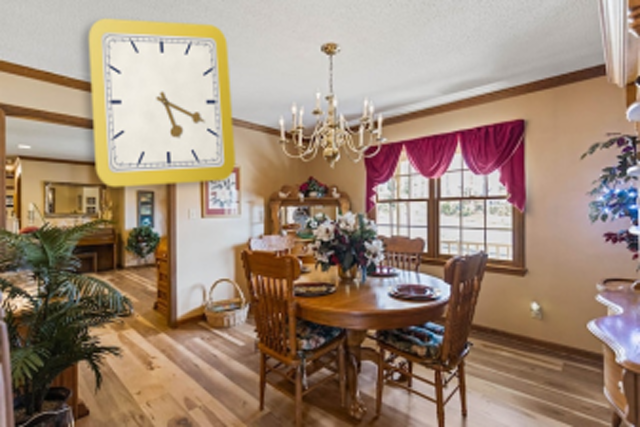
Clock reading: **5:19**
